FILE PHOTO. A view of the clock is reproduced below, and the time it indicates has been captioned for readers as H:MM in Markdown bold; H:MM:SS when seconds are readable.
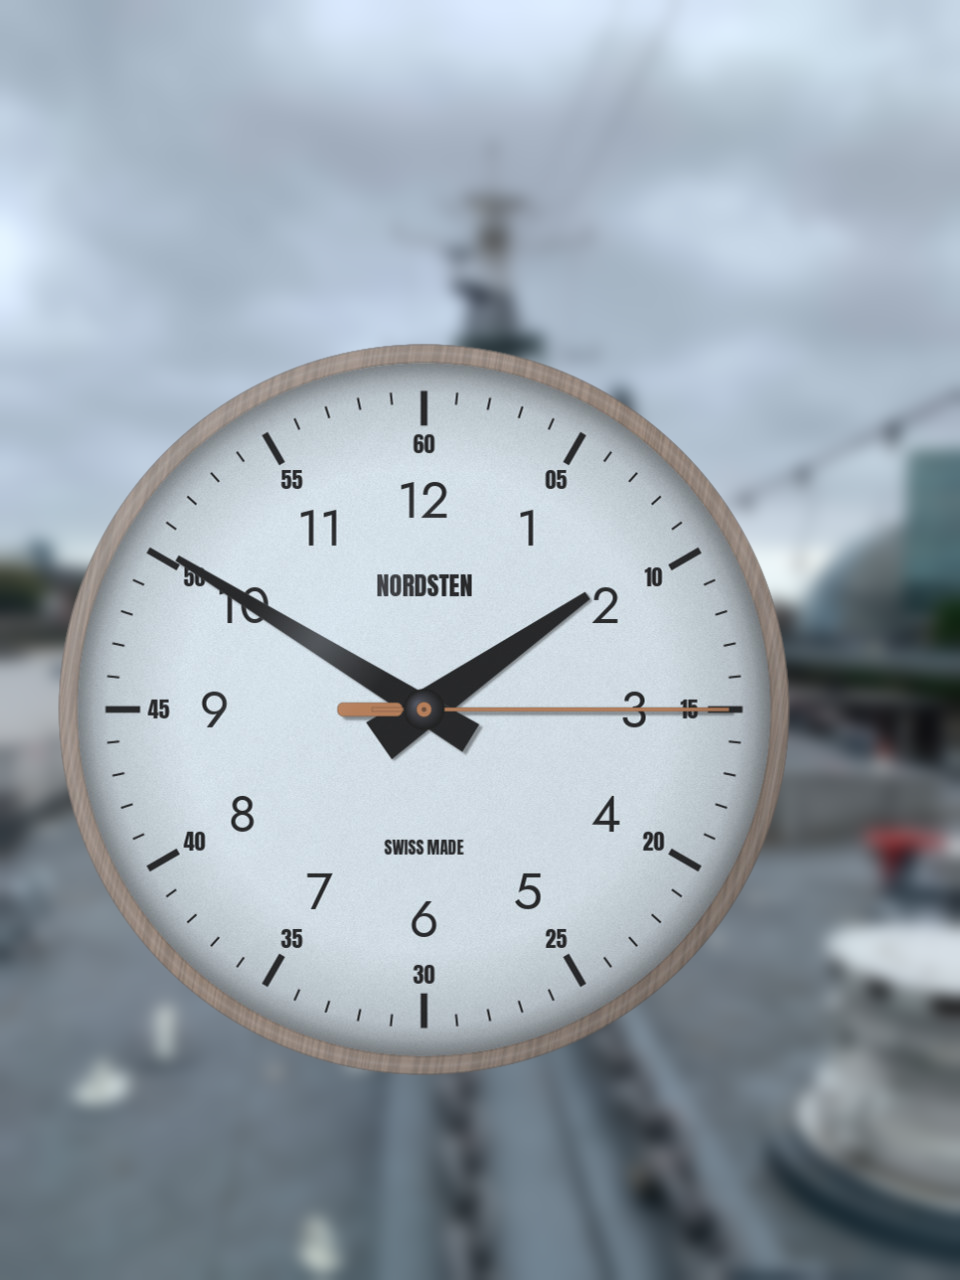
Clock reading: **1:50:15**
